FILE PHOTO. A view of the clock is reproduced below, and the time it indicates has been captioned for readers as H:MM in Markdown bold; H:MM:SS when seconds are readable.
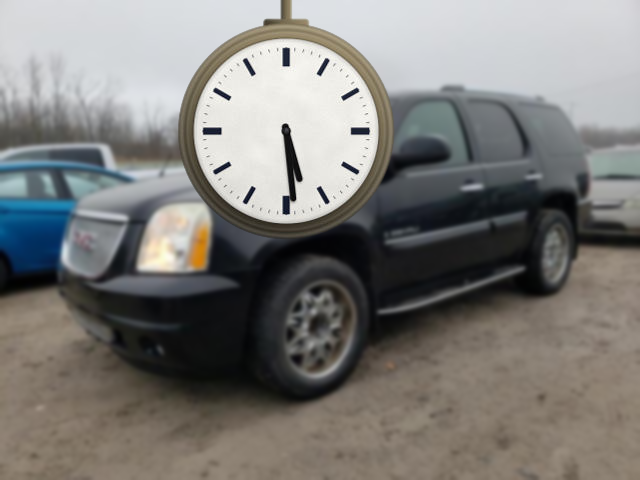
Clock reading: **5:29**
